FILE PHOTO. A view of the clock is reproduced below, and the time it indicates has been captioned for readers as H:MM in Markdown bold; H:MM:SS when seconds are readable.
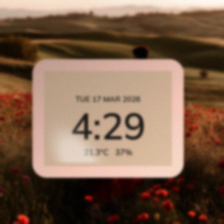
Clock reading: **4:29**
